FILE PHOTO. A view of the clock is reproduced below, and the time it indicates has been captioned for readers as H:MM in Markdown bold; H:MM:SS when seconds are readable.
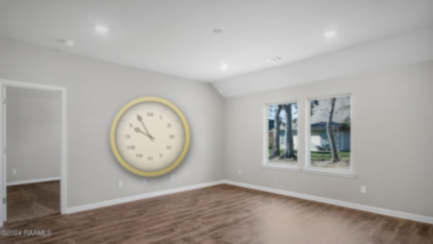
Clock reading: **9:55**
